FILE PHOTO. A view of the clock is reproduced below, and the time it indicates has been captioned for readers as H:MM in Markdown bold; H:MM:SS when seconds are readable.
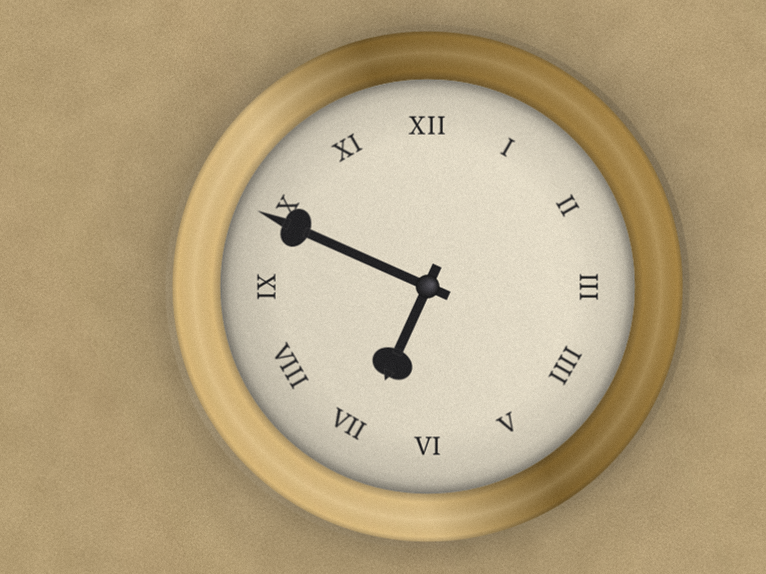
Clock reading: **6:49**
